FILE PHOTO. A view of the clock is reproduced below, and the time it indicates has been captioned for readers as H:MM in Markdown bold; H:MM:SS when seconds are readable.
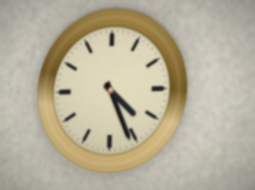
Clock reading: **4:26**
